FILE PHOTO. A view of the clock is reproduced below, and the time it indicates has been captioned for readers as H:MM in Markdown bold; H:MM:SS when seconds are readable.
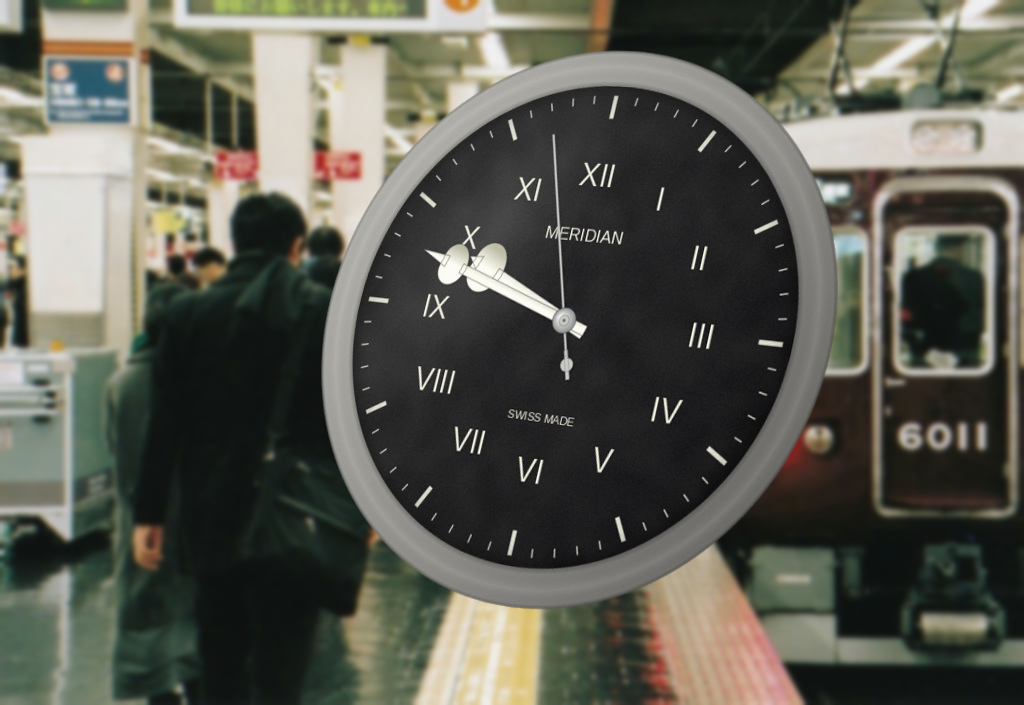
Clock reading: **9:47:57**
